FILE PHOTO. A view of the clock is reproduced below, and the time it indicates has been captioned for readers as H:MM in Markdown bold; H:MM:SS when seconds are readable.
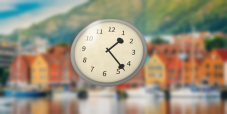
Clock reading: **1:23**
